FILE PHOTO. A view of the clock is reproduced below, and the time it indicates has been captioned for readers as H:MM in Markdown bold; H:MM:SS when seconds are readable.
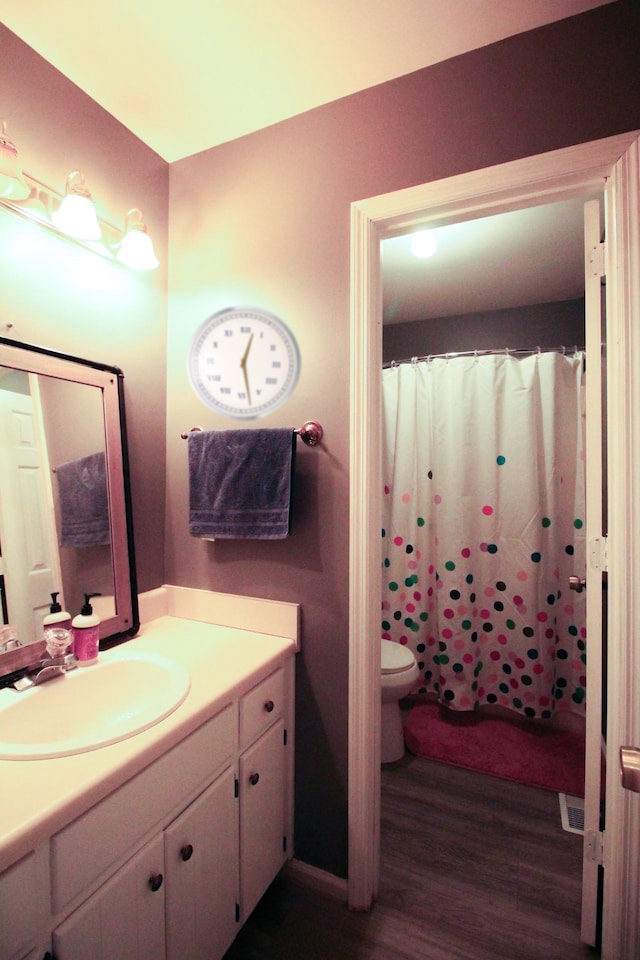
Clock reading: **12:28**
